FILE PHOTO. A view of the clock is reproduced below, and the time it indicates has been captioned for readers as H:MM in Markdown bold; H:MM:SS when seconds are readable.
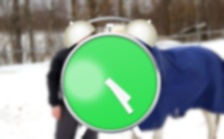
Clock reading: **4:24**
